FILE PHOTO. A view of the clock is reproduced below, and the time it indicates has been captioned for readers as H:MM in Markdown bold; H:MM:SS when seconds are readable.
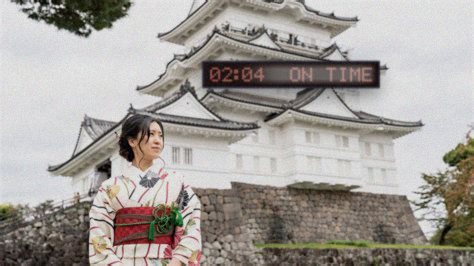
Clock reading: **2:04**
